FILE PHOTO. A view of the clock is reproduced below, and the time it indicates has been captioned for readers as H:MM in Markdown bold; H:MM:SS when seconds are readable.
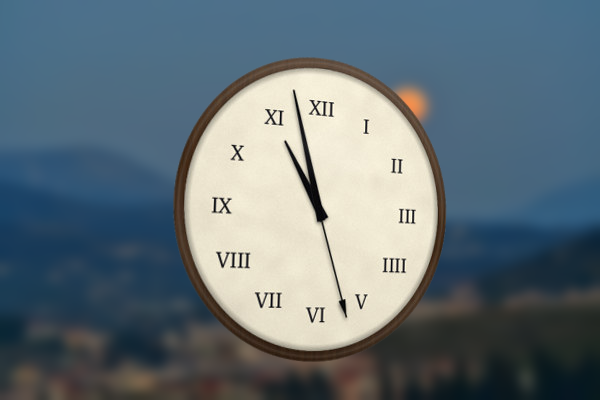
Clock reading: **10:57:27**
